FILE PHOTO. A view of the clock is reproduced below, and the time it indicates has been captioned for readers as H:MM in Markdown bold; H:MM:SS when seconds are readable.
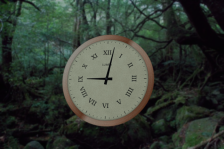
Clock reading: **9:02**
